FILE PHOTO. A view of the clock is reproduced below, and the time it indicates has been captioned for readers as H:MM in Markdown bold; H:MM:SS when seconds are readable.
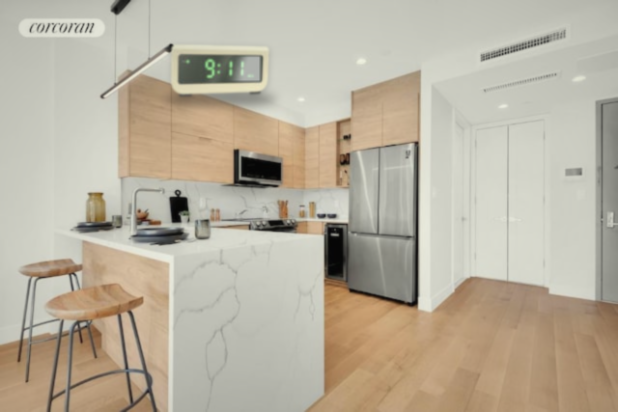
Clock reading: **9:11**
